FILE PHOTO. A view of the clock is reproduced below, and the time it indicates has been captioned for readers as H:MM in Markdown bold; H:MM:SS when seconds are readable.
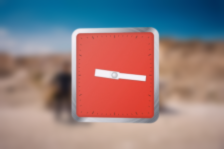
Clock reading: **9:16**
